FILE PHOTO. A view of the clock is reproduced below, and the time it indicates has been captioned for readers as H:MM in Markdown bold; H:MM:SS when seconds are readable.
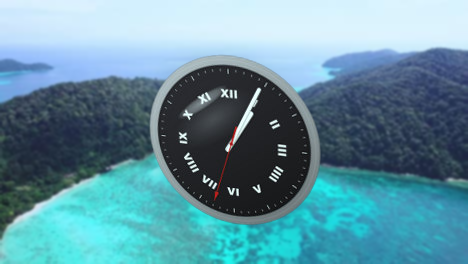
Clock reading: **1:04:33**
